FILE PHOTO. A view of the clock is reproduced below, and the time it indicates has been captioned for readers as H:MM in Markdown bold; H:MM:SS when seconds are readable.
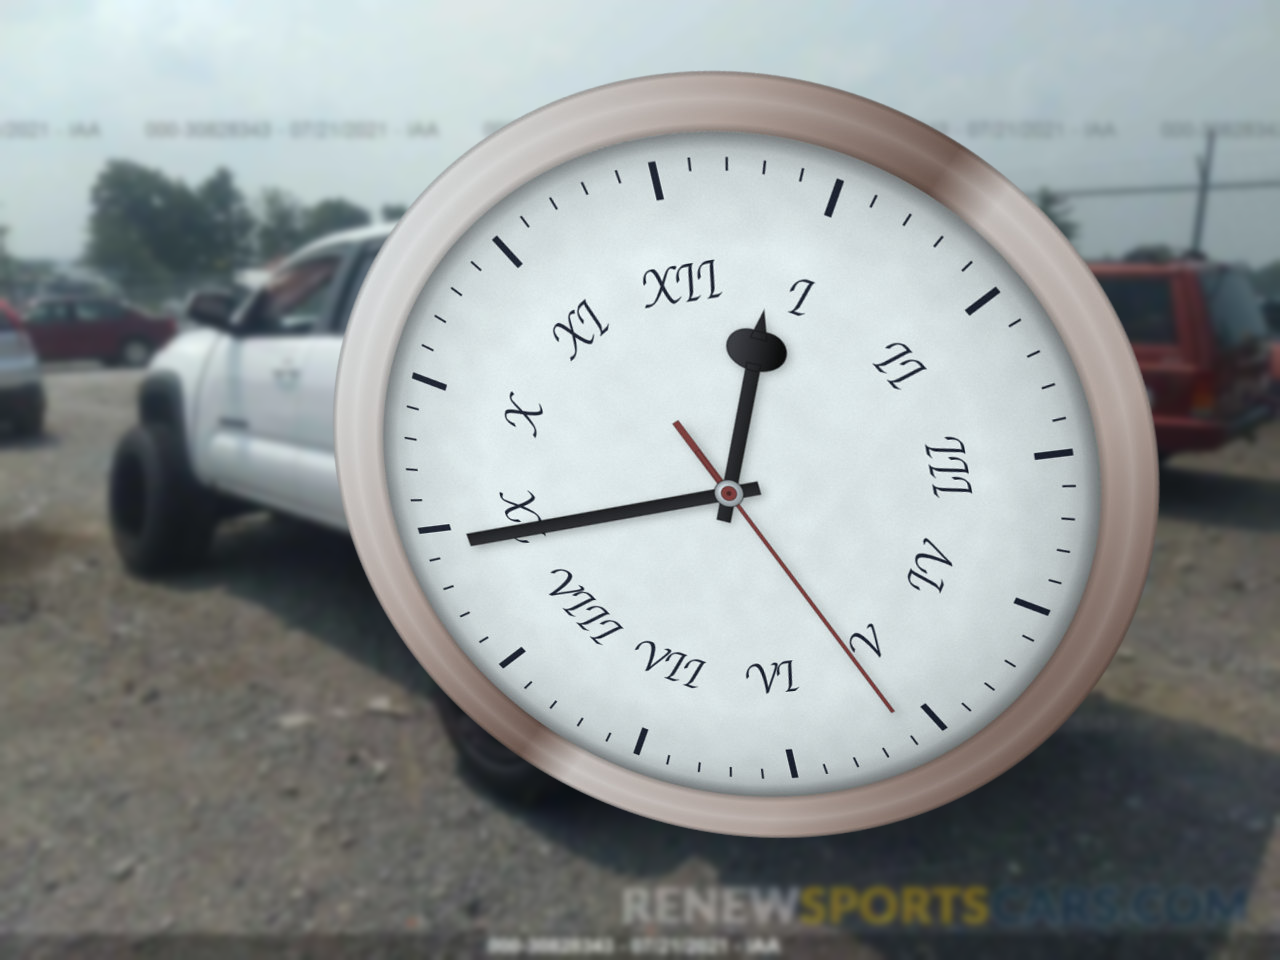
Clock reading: **12:44:26**
